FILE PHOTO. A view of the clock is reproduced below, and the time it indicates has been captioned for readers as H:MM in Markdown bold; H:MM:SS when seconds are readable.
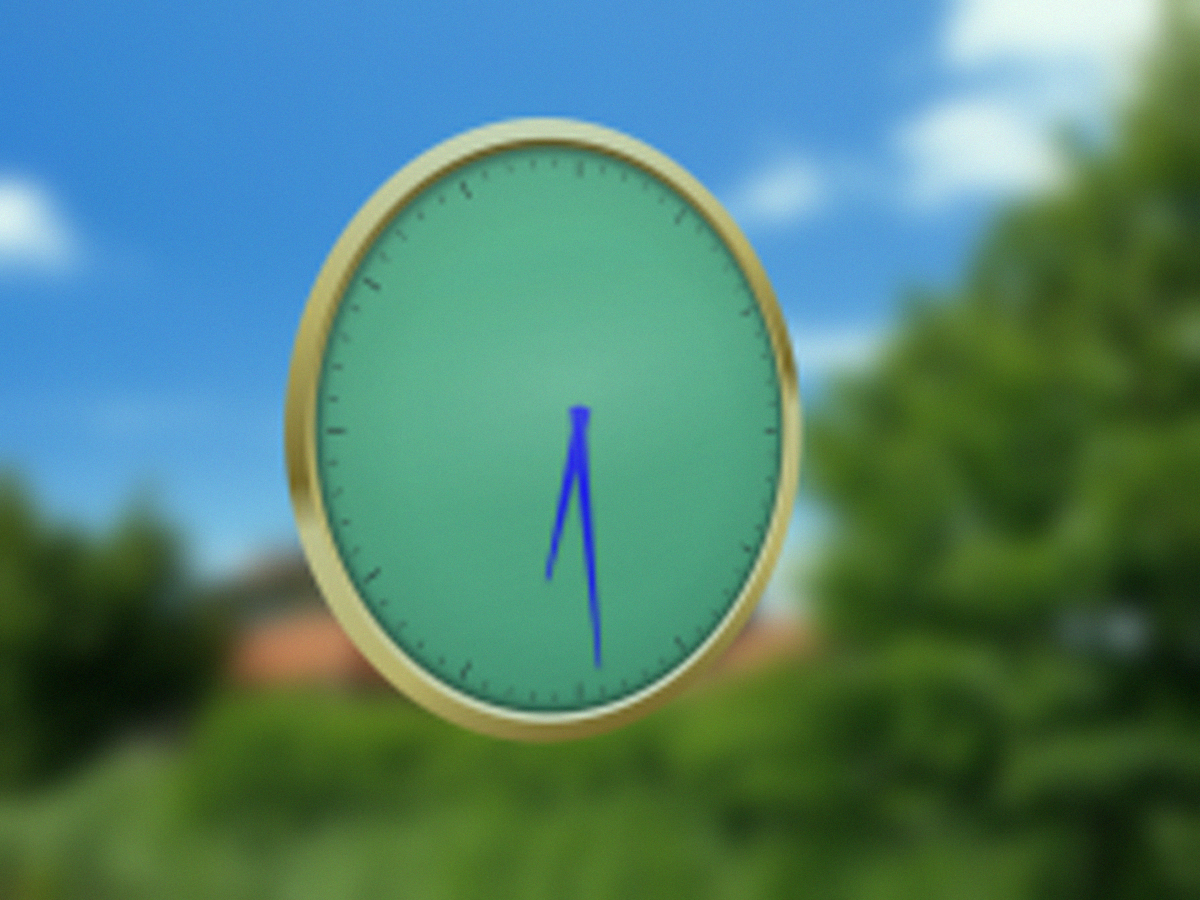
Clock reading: **6:29**
